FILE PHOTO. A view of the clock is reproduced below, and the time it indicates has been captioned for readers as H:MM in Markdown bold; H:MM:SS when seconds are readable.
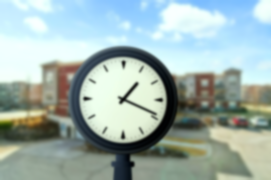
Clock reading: **1:19**
